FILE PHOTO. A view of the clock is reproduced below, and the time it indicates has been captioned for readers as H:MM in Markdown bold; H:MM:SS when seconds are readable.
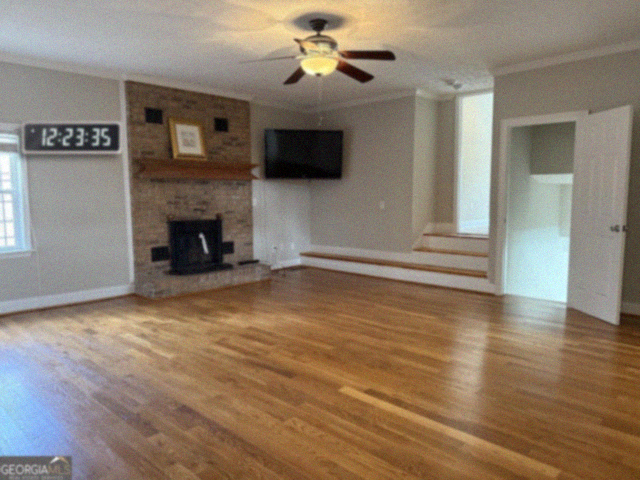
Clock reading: **12:23:35**
